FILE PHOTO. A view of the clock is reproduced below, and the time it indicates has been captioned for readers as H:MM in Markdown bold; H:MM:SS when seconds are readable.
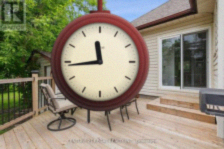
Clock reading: **11:44**
